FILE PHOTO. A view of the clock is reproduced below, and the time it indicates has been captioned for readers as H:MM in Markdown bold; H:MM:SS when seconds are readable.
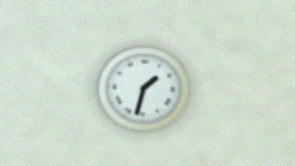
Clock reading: **1:32**
